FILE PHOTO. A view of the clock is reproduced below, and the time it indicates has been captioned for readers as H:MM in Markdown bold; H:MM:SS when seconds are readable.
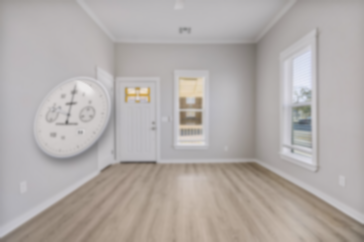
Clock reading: **9:48**
